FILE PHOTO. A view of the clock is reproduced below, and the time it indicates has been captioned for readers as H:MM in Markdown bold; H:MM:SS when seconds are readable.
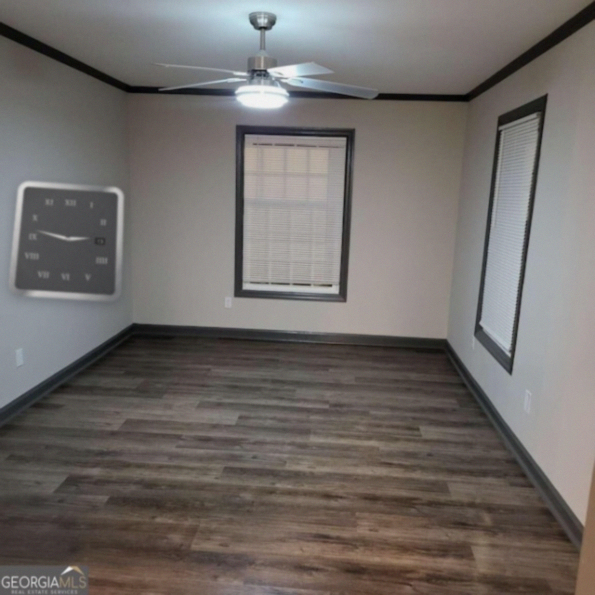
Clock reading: **2:47**
